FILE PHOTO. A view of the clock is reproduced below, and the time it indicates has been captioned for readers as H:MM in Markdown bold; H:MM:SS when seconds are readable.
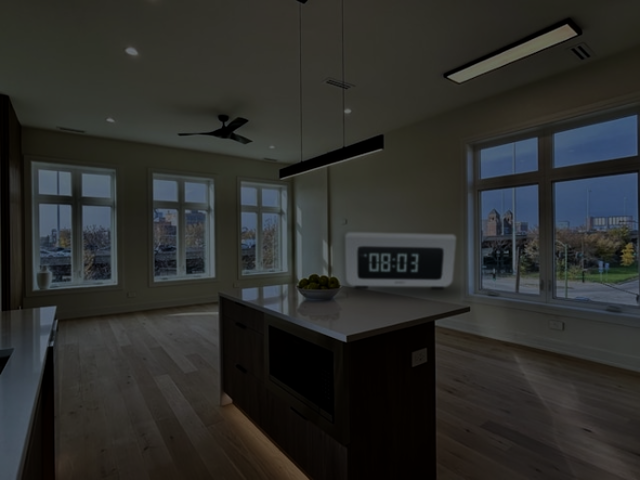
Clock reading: **8:03**
